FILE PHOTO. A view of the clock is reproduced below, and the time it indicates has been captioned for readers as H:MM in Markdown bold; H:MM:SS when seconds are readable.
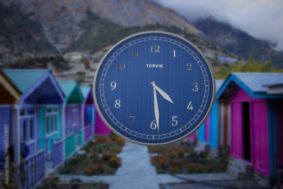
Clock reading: **4:29**
